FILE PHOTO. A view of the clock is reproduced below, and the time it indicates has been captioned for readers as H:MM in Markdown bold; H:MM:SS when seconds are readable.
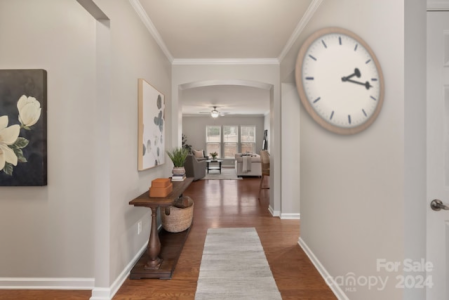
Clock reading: **2:17**
